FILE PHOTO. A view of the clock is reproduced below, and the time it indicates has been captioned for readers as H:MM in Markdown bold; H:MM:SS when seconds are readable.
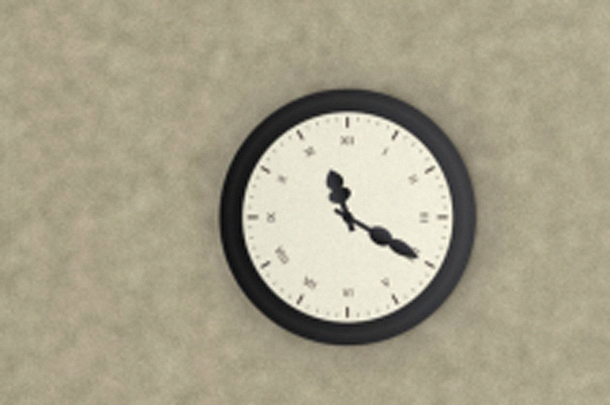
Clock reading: **11:20**
